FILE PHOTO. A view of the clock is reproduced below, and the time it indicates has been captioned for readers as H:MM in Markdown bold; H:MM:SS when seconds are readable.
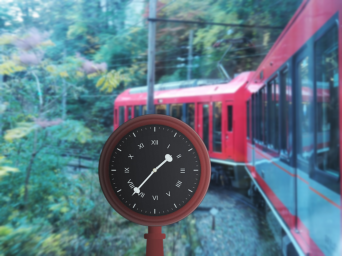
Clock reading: **1:37**
